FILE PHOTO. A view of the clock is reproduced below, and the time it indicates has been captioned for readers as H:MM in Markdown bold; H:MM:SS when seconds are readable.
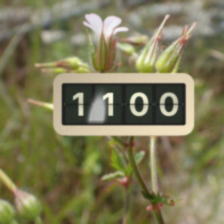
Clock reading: **11:00**
